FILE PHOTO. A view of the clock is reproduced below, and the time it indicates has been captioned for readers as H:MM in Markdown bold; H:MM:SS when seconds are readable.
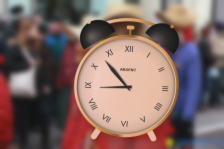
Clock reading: **8:53**
